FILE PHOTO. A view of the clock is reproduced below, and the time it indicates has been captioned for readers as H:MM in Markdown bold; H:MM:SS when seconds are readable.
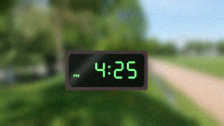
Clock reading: **4:25**
